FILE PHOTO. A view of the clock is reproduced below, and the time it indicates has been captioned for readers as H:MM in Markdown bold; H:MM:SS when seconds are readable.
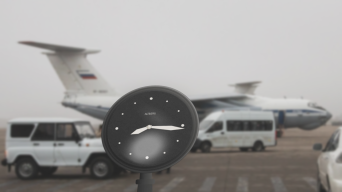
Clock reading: **8:16**
